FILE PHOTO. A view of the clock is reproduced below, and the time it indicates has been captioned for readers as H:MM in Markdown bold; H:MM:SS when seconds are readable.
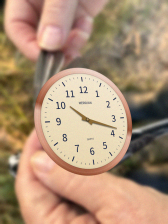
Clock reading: **10:18**
